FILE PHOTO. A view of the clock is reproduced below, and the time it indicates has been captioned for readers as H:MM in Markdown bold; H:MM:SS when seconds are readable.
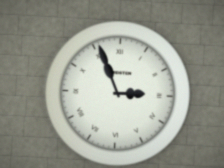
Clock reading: **2:56**
